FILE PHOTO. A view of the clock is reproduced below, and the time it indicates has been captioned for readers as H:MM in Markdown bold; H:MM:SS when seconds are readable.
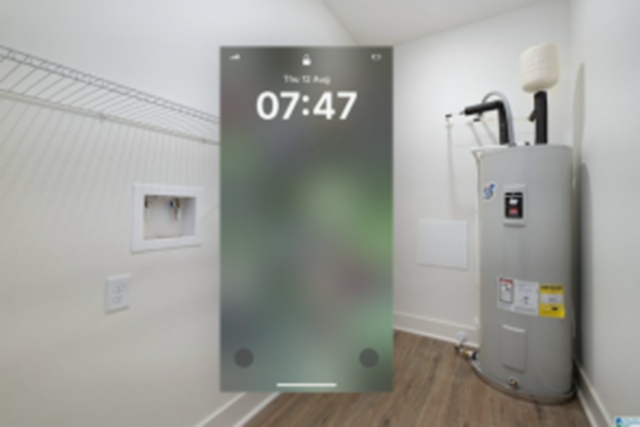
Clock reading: **7:47**
